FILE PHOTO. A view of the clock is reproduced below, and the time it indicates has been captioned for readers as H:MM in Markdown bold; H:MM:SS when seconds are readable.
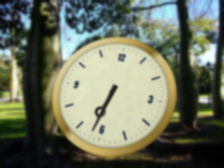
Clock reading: **6:32**
